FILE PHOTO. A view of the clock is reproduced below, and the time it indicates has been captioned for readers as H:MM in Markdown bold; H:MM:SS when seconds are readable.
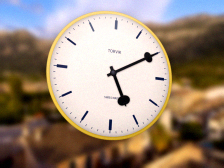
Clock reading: **5:10**
